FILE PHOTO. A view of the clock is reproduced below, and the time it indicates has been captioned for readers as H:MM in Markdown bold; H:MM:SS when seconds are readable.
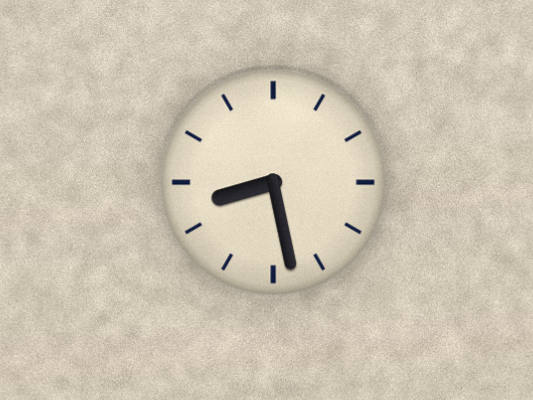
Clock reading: **8:28**
